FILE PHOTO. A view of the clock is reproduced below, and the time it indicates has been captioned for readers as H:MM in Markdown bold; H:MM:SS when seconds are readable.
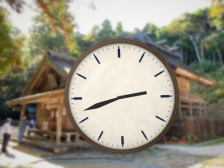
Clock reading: **2:42**
